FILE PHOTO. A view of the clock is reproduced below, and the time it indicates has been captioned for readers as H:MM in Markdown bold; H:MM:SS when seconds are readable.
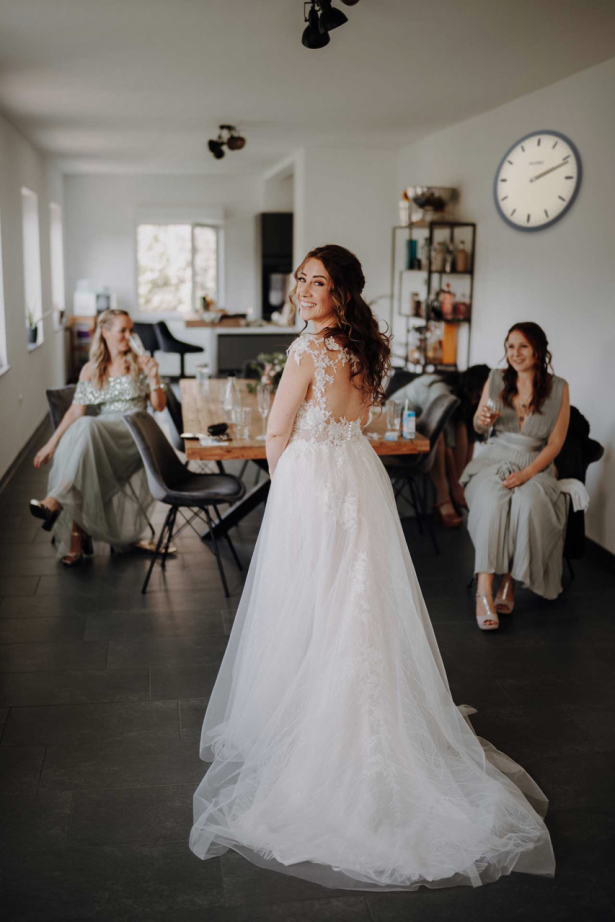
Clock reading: **2:11**
